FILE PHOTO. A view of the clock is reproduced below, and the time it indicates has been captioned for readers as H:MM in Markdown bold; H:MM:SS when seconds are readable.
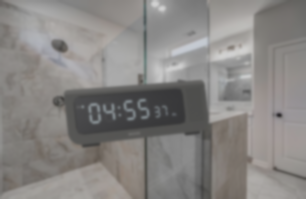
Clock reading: **4:55**
